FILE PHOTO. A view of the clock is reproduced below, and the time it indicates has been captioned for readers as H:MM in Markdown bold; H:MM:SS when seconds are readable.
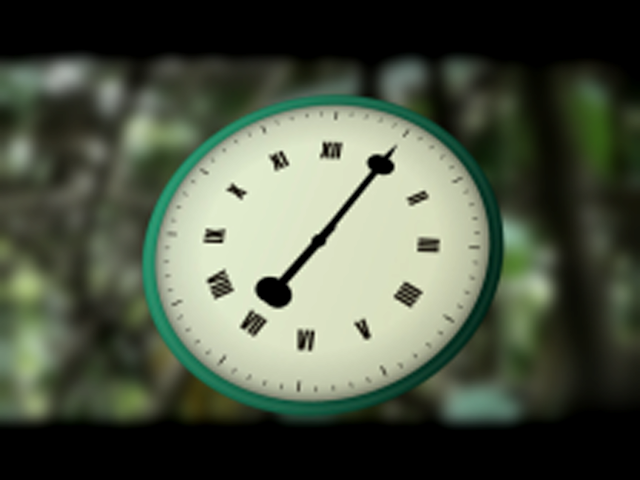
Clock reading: **7:05**
